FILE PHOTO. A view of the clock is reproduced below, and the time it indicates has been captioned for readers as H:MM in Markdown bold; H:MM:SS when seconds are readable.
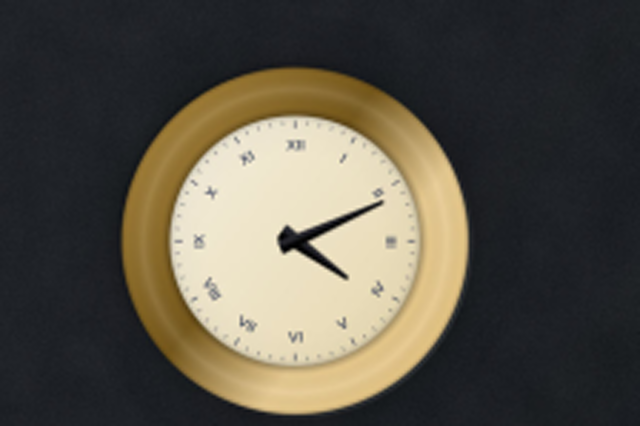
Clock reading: **4:11**
